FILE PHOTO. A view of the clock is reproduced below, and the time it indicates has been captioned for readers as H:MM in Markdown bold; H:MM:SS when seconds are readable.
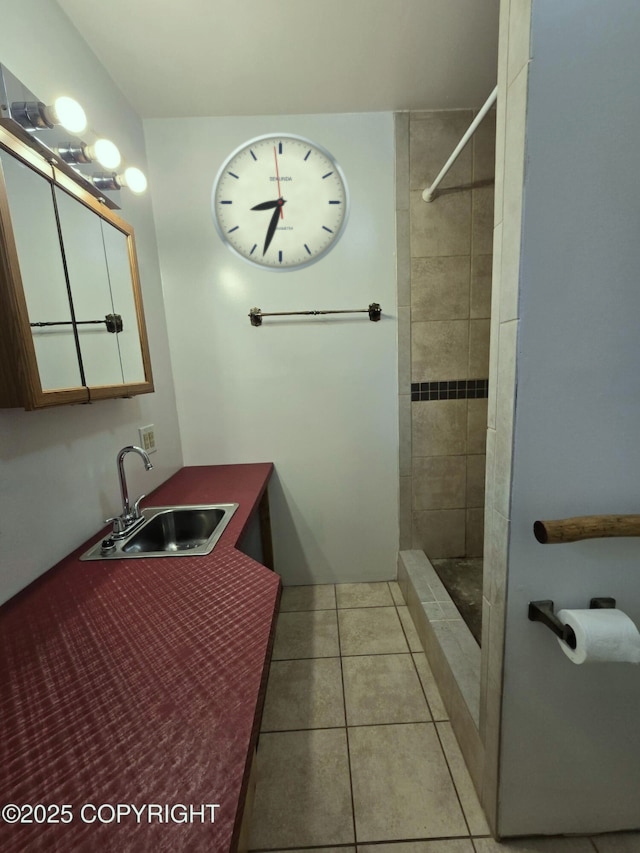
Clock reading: **8:32:59**
